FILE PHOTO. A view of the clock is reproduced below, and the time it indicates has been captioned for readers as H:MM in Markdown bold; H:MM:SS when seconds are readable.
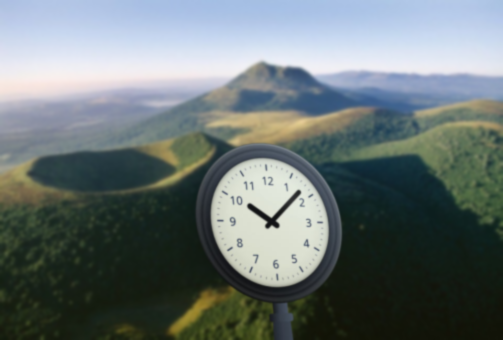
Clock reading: **10:08**
